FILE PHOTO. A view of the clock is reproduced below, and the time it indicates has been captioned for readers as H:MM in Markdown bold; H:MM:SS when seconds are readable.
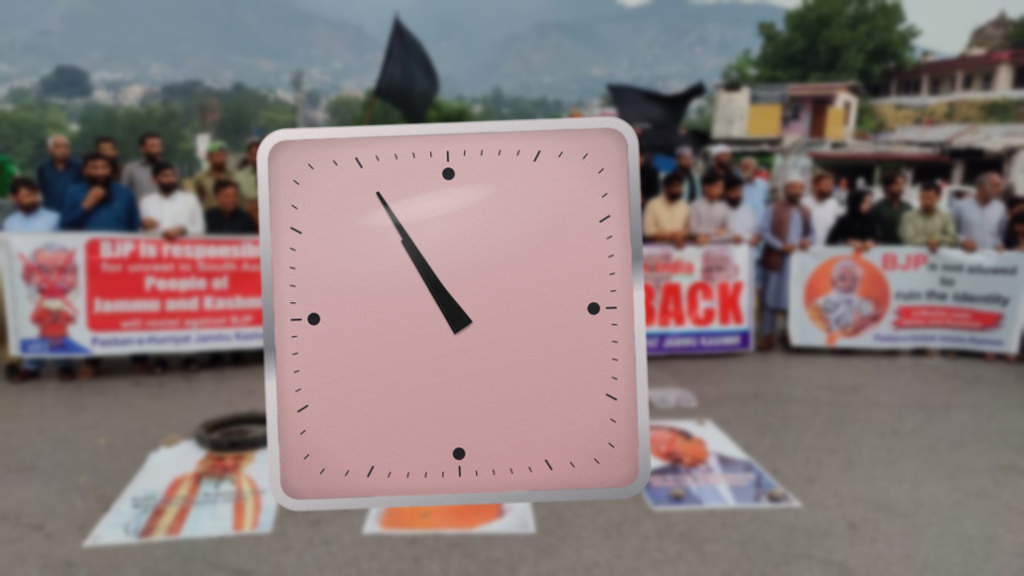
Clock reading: **10:55**
